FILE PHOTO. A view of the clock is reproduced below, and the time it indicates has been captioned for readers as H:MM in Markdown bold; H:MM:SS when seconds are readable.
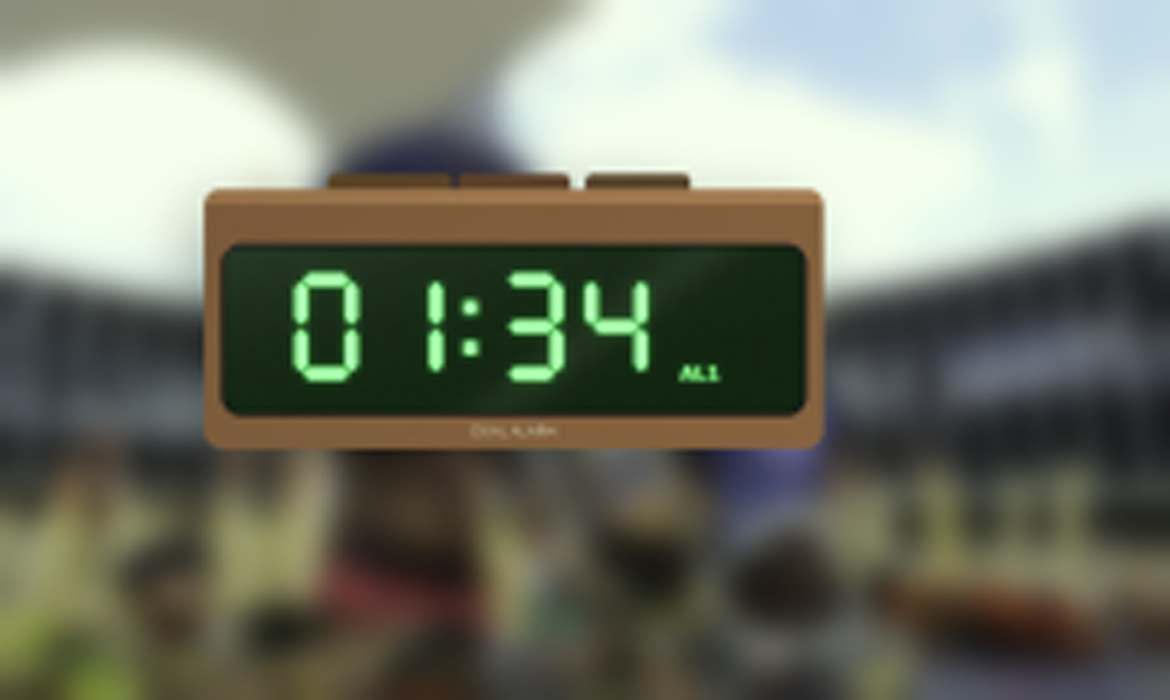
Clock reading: **1:34**
